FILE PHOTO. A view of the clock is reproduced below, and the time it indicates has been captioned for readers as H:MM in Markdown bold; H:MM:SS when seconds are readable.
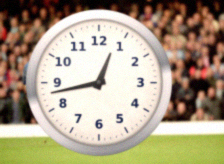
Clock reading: **12:43**
